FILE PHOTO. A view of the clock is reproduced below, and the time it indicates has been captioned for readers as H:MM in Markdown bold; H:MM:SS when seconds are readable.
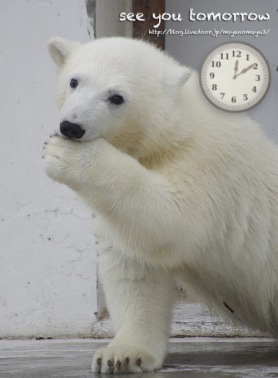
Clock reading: **12:09**
